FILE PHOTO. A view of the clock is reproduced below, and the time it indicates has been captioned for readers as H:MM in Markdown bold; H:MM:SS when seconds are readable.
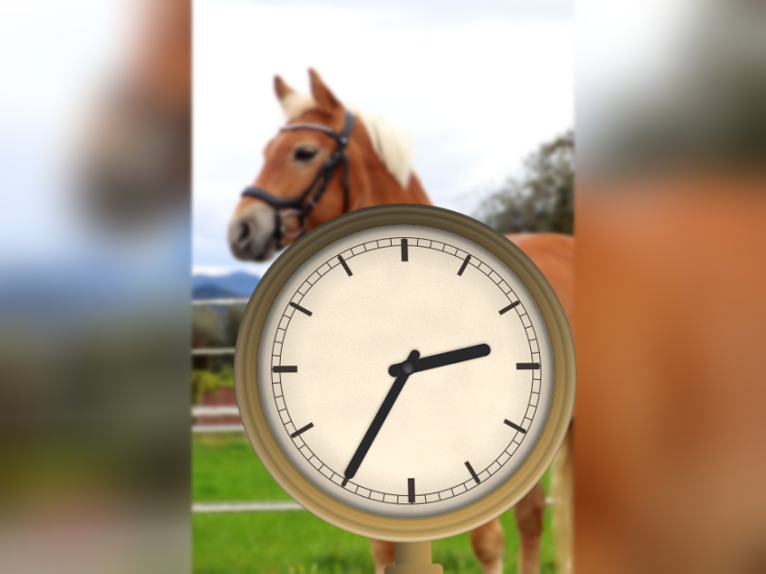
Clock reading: **2:35**
